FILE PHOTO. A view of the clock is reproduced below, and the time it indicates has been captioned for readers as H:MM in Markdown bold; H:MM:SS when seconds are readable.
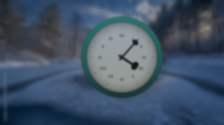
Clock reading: **4:07**
